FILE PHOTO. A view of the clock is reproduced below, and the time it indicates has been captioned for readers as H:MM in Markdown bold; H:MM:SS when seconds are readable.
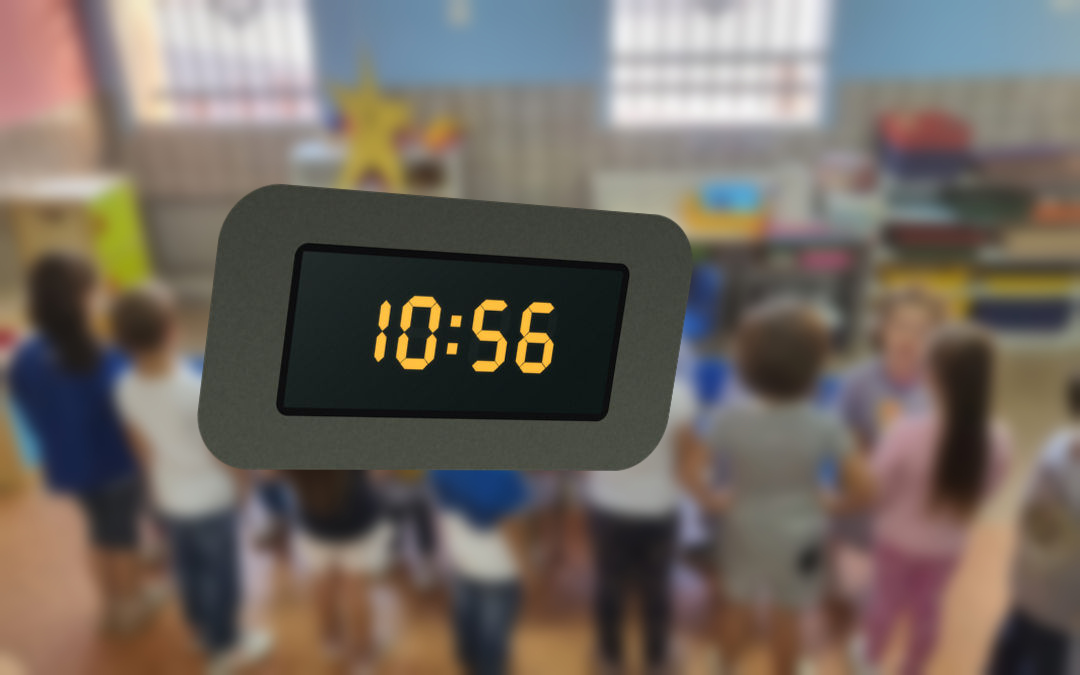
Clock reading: **10:56**
